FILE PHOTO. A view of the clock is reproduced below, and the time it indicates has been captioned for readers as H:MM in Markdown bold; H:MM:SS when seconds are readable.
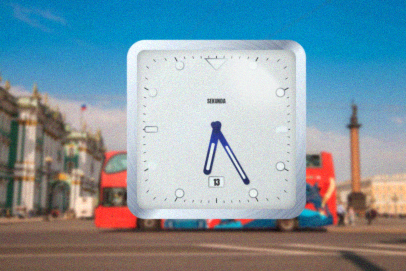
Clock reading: **6:25**
